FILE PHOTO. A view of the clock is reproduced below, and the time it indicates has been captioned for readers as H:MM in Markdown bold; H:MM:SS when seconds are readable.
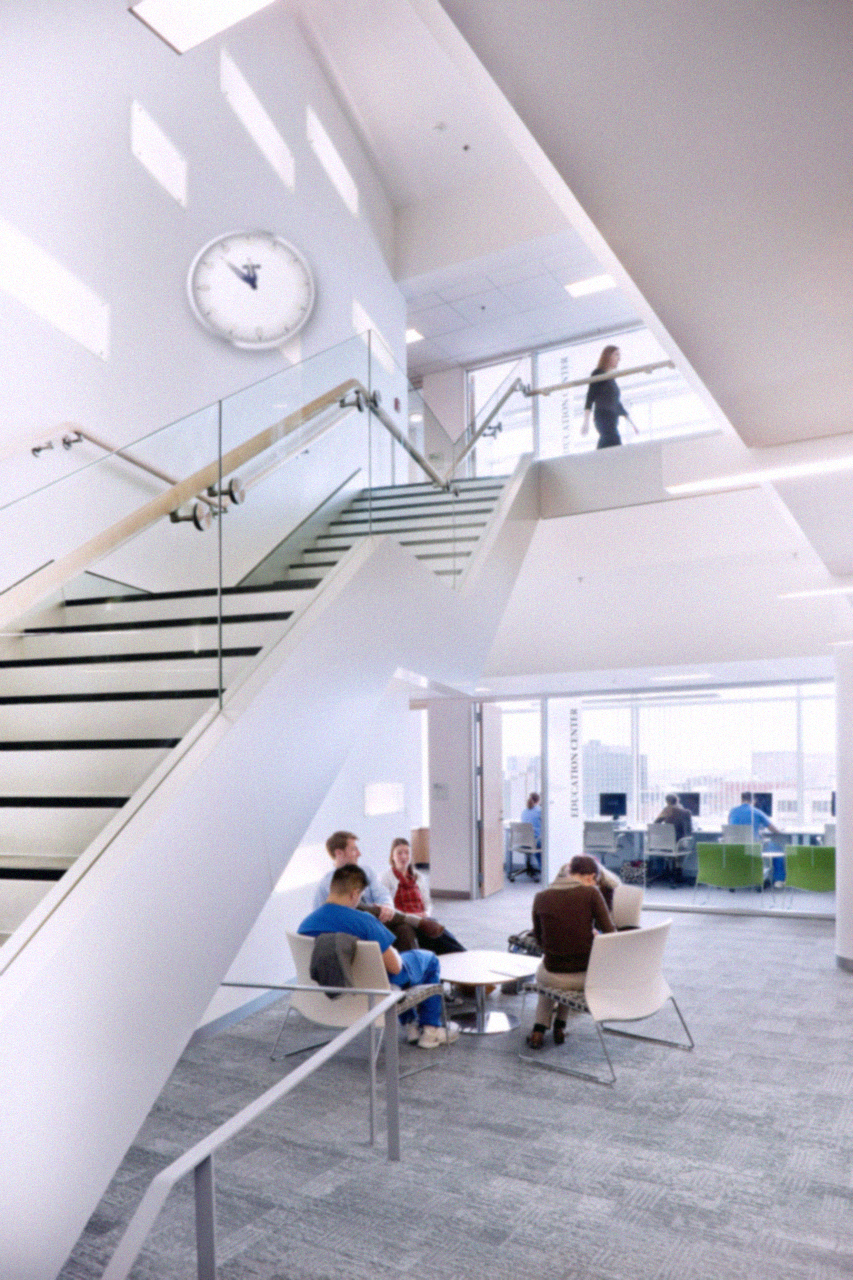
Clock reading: **11:53**
